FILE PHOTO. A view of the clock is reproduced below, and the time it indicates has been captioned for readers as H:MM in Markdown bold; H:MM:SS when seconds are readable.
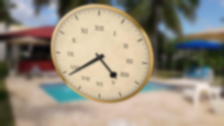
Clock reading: **4:39**
